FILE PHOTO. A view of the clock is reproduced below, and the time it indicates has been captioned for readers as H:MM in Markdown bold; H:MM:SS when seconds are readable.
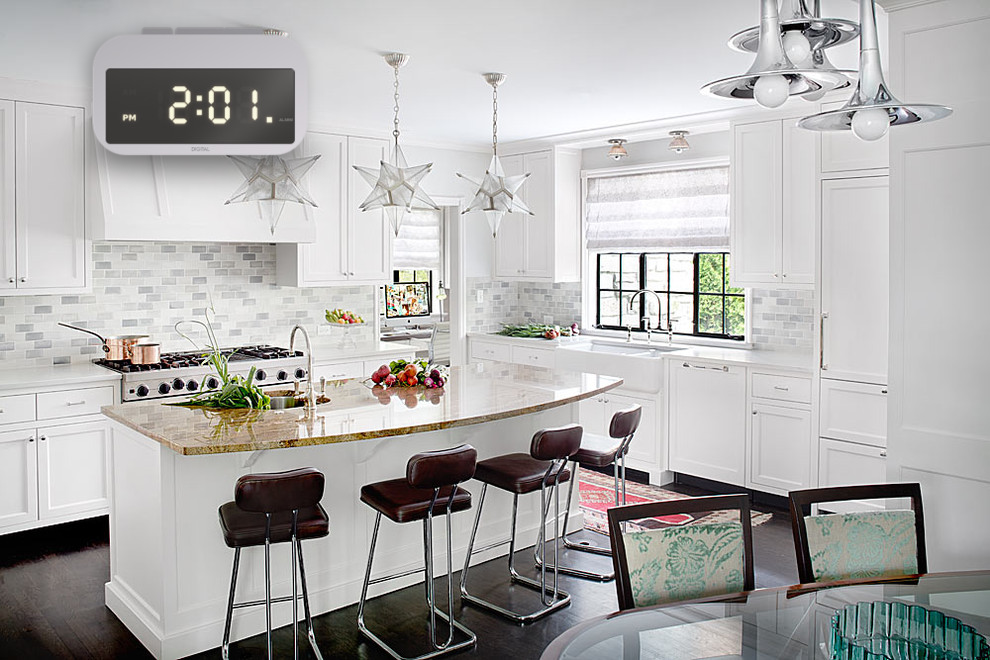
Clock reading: **2:01**
